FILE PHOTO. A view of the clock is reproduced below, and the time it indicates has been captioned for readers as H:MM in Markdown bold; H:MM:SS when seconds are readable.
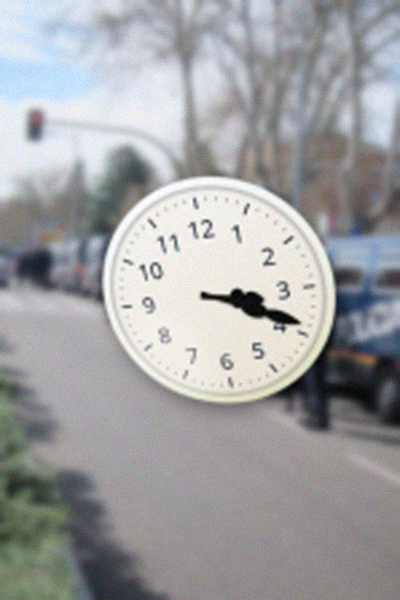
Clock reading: **3:19**
